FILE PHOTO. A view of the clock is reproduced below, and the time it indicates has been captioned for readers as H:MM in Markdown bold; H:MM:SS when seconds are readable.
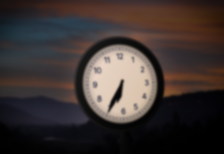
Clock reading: **6:35**
